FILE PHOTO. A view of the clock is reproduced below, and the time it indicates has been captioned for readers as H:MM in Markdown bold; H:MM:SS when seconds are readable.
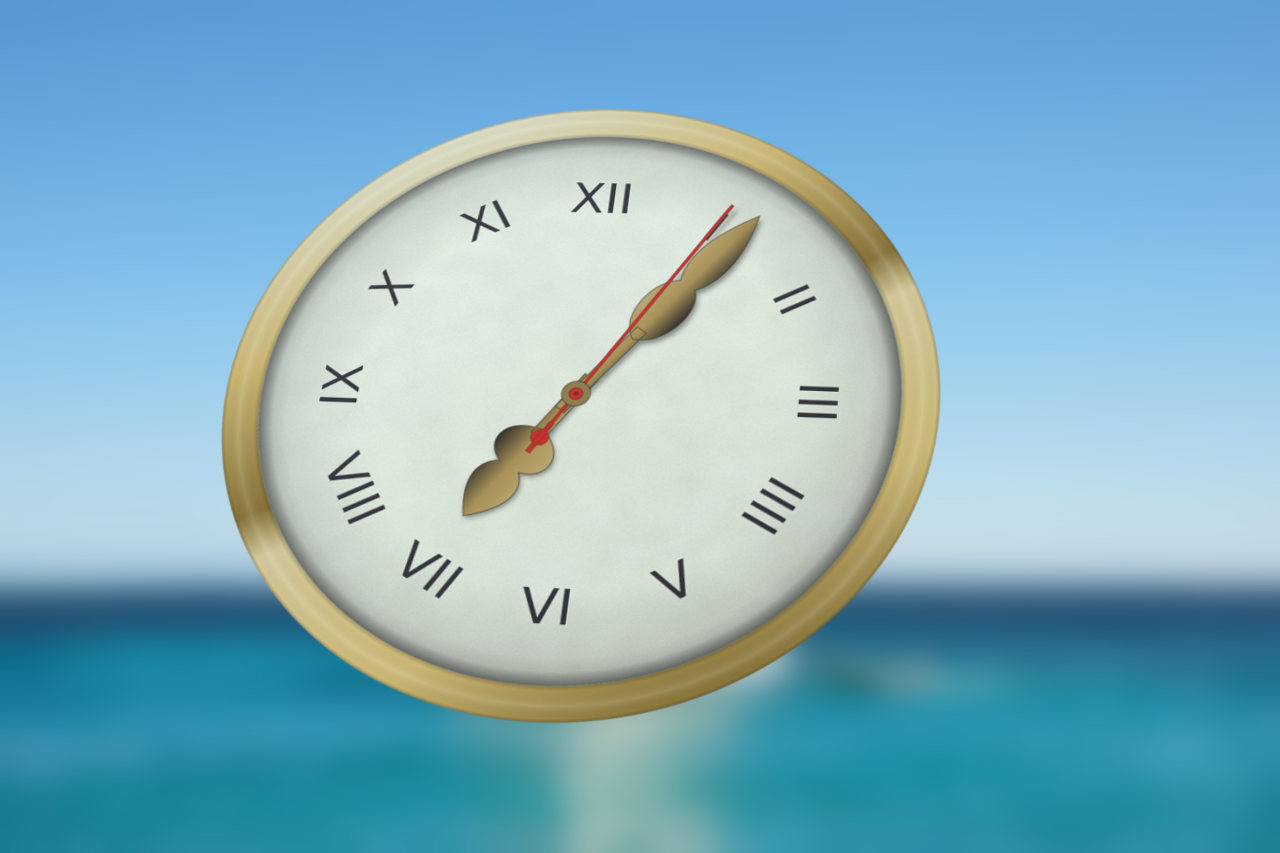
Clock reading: **7:06:05**
